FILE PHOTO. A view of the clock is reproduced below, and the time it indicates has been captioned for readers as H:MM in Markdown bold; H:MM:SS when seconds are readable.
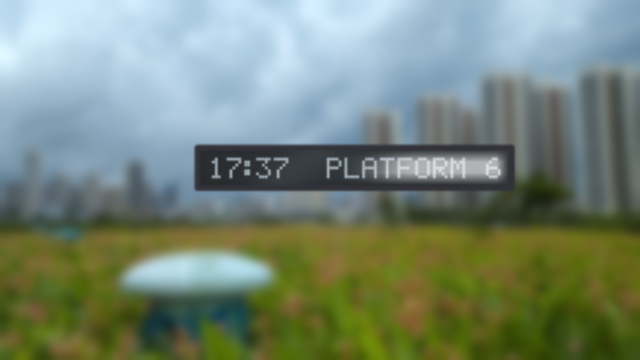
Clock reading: **17:37**
